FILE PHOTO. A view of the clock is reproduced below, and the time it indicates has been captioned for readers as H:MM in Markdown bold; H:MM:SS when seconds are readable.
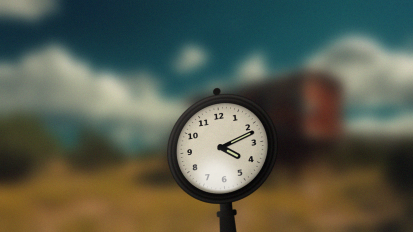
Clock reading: **4:12**
